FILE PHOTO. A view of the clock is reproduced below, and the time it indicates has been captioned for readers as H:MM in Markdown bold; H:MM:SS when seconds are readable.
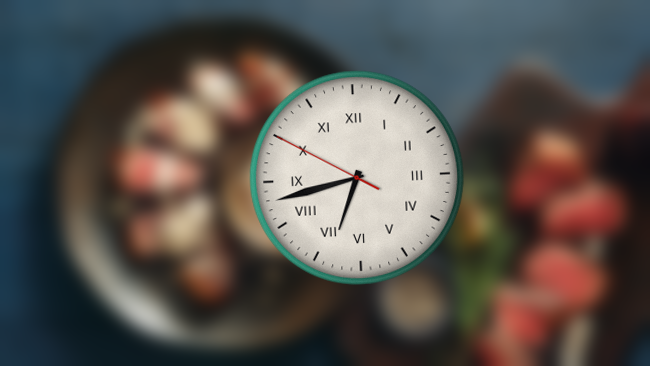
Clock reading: **6:42:50**
